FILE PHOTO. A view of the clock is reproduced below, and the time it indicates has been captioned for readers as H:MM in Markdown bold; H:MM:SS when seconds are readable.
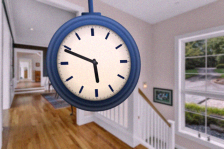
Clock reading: **5:49**
